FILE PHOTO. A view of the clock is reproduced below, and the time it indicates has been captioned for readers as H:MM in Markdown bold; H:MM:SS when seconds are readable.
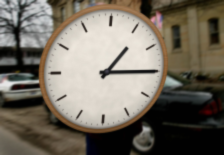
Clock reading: **1:15**
